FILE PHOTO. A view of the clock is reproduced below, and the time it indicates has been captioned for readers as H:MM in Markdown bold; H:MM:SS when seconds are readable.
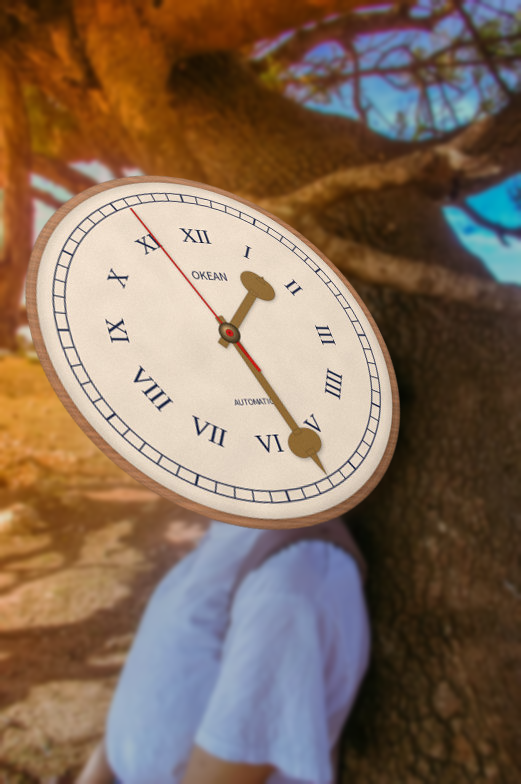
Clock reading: **1:26:56**
